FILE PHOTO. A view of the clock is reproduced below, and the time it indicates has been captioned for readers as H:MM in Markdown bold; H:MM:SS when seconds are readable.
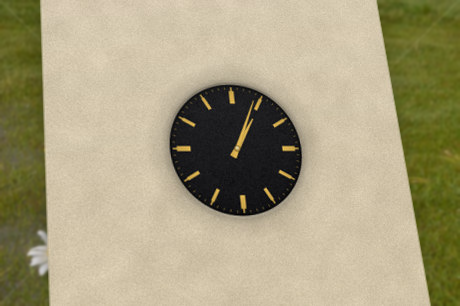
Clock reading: **1:04**
